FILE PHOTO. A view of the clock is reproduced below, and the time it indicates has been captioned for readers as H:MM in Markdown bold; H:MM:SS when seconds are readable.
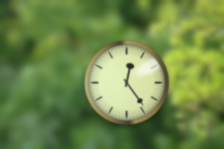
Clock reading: **12:24**
